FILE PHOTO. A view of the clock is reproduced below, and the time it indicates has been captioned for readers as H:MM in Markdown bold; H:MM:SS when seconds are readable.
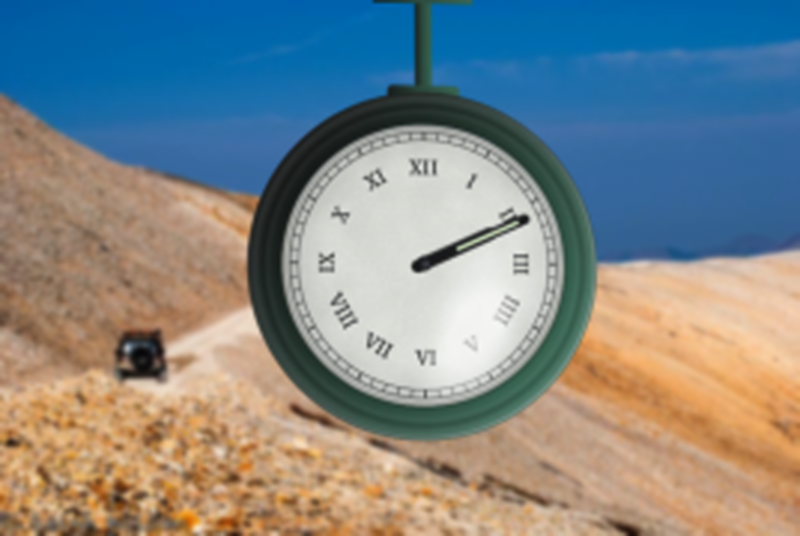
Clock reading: **2:11**
